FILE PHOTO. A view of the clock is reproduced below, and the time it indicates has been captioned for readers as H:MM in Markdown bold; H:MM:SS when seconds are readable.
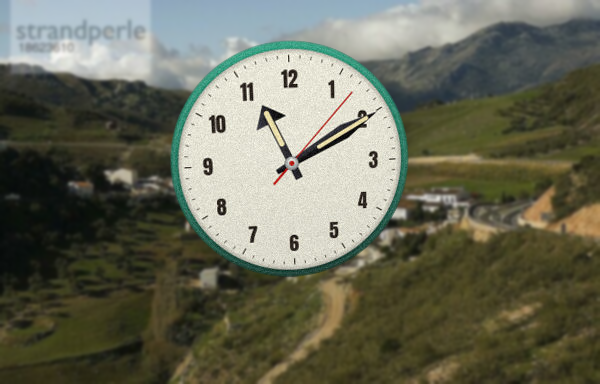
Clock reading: **11:10:07**
